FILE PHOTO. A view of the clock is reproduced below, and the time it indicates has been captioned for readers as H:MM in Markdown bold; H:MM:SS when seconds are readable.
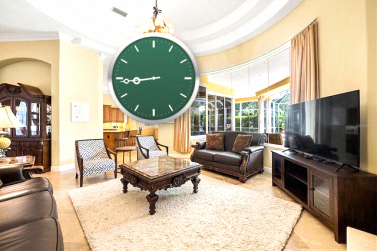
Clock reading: **8:44**
